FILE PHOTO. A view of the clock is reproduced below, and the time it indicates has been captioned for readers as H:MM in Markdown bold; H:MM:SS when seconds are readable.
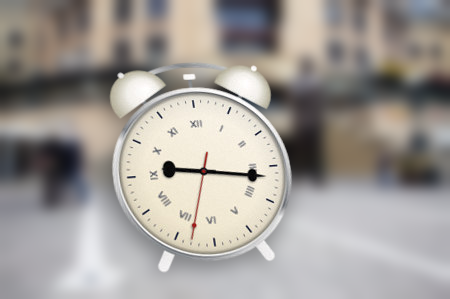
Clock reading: **9:16:33**
